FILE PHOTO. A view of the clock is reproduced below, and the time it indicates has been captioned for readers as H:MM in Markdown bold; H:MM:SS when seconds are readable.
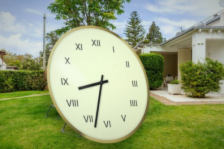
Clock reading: **8:33**
